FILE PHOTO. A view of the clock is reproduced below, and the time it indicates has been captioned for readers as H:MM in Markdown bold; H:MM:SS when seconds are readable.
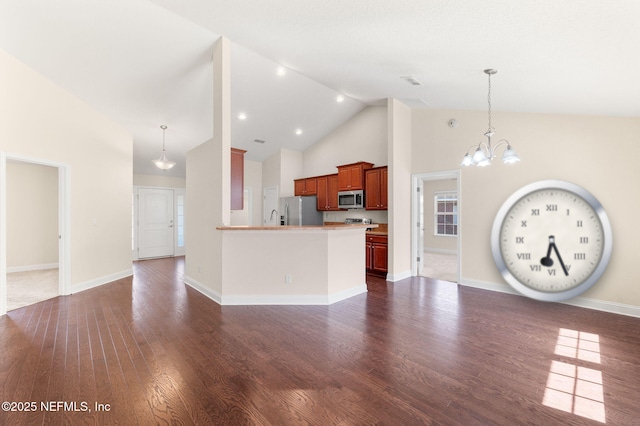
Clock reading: **6:26**
